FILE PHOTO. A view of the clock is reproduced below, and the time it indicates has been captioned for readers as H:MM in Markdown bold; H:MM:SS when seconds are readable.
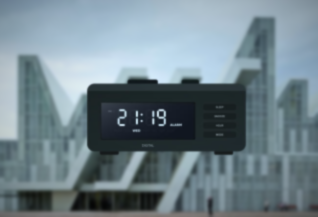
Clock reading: **21:19**
